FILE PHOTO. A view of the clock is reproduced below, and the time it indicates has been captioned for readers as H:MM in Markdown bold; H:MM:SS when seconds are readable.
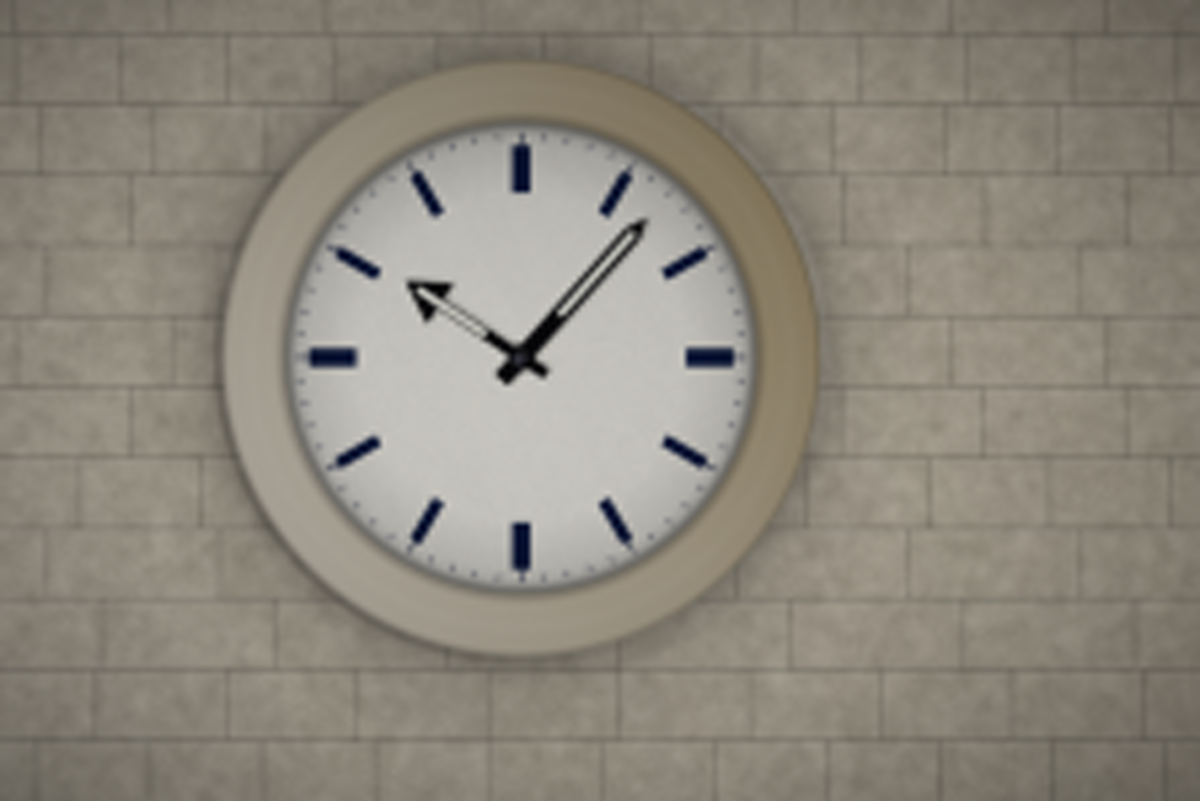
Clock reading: **10:07**
